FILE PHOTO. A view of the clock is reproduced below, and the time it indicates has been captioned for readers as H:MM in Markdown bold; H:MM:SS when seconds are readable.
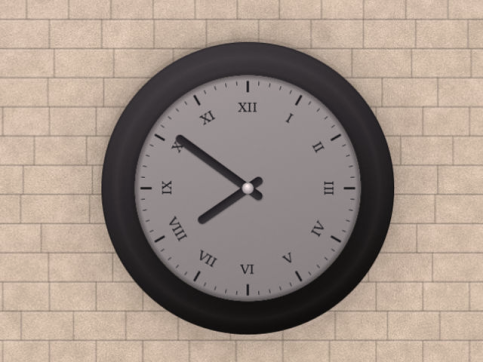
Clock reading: **7:51**
